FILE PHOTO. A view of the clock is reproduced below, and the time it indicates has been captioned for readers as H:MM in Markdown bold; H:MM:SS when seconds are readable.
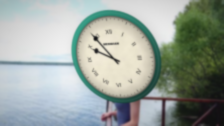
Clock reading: **9:54**
